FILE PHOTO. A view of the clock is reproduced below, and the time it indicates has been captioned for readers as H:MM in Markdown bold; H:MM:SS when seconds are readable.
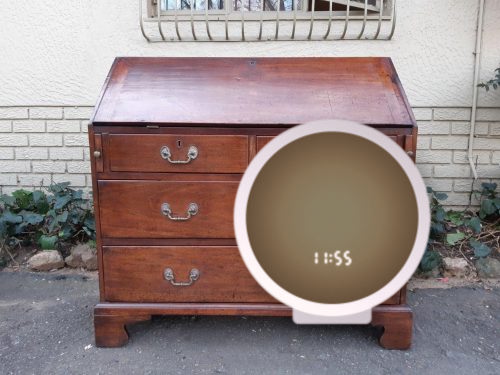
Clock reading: **11:55**
